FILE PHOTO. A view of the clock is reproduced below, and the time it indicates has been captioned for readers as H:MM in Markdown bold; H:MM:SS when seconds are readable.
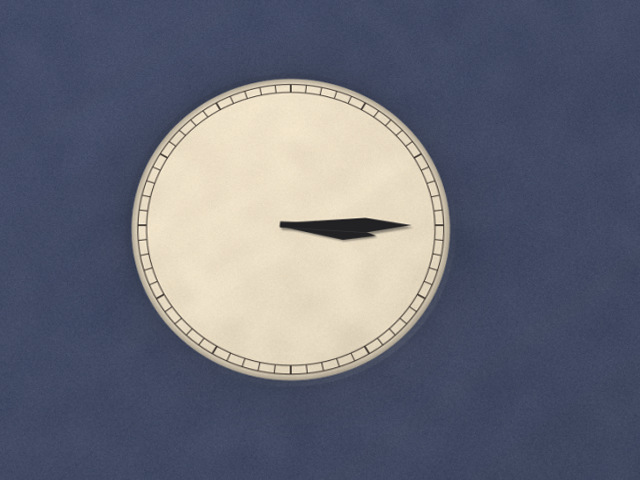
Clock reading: **3:15**
